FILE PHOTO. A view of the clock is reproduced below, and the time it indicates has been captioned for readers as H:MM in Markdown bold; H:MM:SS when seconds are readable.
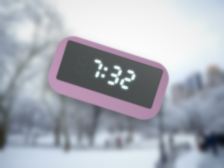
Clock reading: **7:32**
